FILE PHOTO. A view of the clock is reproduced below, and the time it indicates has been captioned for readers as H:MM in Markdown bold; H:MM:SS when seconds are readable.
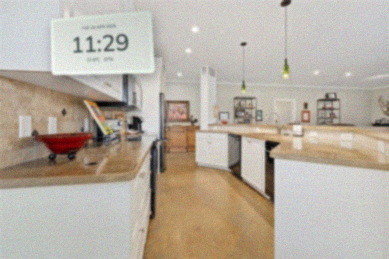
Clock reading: **11:29**
